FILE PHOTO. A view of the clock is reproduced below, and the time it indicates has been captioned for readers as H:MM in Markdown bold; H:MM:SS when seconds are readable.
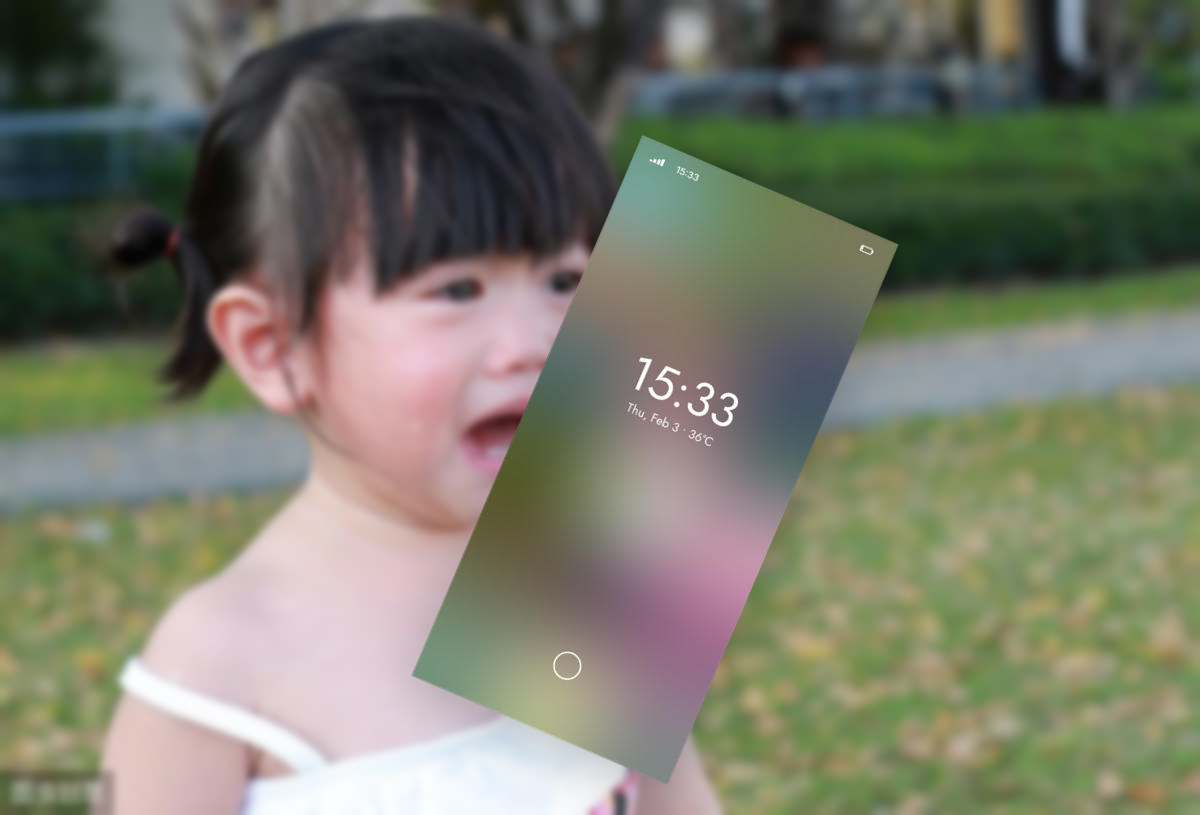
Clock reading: **15:33**
